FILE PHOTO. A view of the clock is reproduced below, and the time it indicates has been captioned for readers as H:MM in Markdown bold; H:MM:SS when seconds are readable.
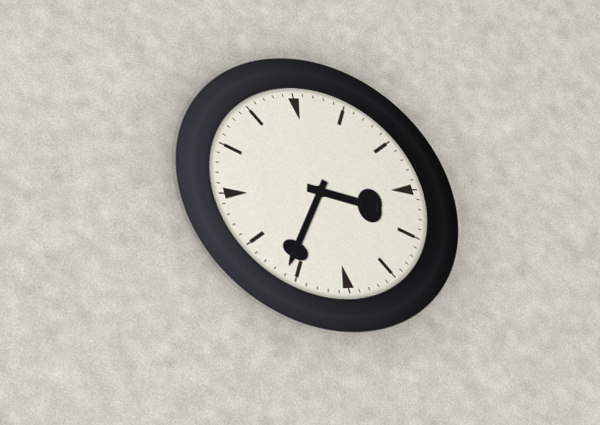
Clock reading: **3:36**
